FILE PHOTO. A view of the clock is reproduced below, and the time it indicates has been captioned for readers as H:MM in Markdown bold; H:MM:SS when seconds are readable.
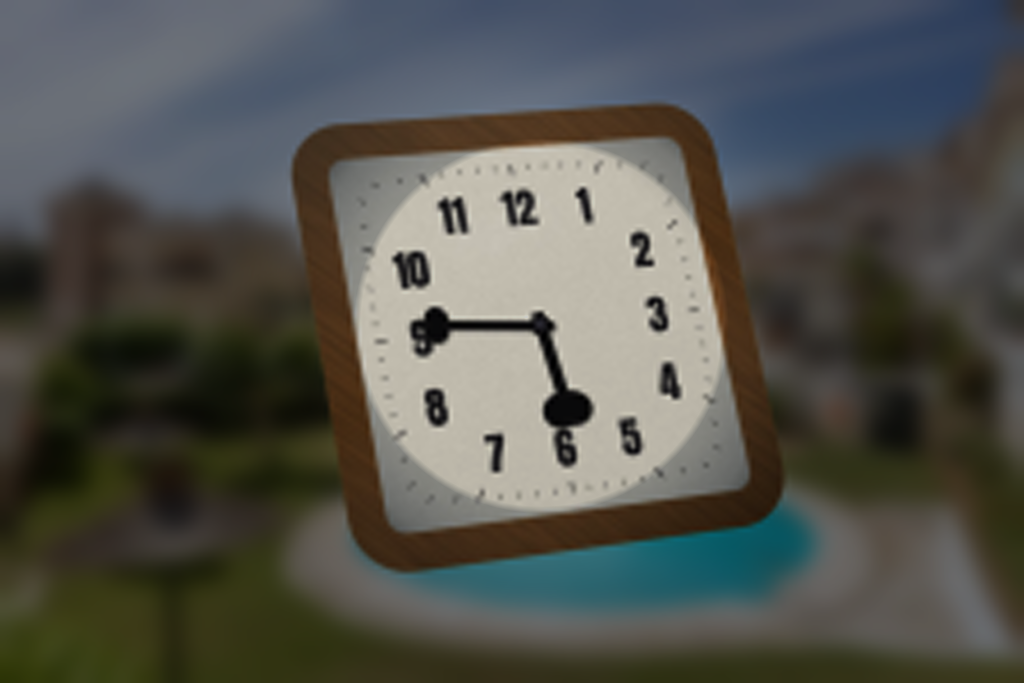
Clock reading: **5:46**
